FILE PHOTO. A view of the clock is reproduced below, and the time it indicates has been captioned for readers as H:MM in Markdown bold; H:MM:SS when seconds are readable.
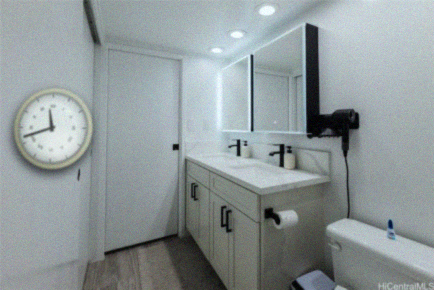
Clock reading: **11:42**
